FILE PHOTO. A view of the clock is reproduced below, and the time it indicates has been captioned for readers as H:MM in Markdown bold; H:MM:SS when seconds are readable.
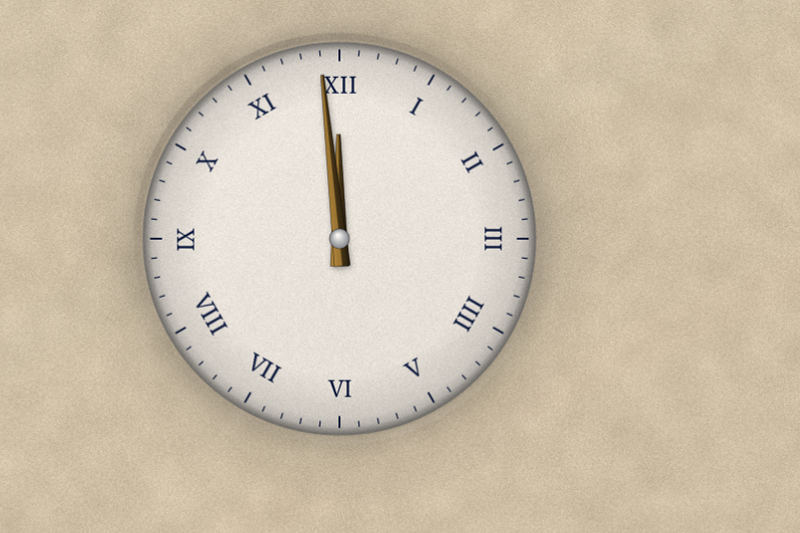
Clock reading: **11:59**
